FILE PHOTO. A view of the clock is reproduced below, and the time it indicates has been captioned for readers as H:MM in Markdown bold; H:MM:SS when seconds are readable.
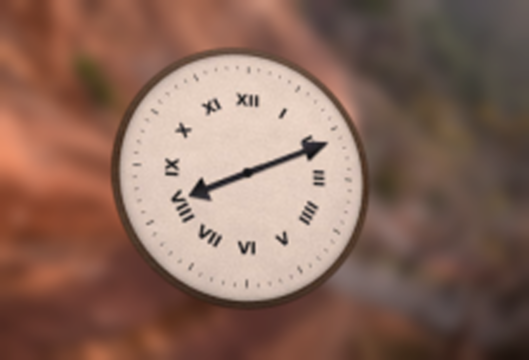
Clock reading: **8:11**
